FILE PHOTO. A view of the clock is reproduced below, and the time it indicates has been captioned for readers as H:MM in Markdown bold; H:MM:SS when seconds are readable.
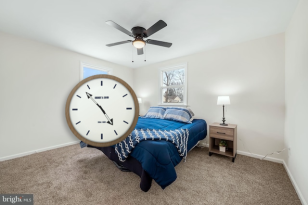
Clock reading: **4:53**
